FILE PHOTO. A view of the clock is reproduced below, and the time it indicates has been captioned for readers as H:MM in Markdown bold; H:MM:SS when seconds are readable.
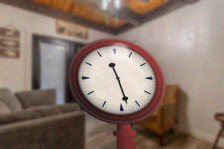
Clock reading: **11:28**
